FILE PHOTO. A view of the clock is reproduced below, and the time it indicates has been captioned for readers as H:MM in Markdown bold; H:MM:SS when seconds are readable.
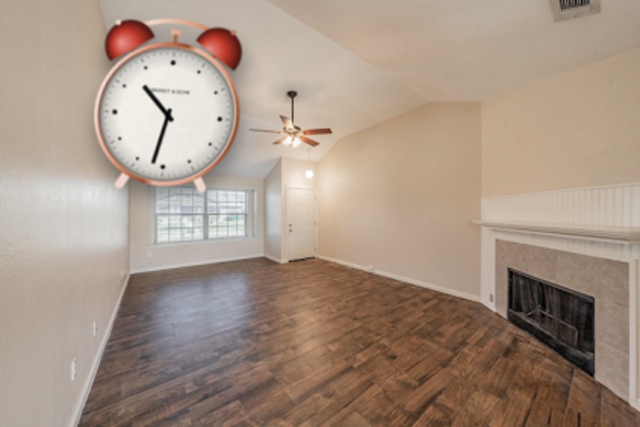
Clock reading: **10:32**
